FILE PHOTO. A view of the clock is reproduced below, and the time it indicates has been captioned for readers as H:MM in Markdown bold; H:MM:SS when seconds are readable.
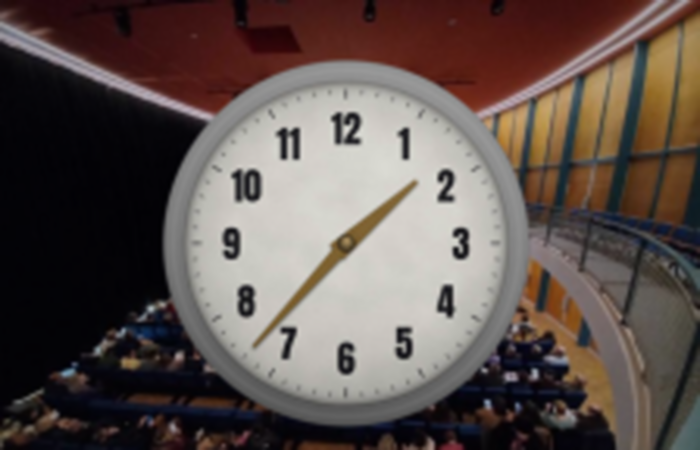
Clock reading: **1:37**
